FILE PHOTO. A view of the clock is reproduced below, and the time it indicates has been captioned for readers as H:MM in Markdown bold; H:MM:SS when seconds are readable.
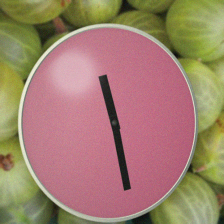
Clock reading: **11:28**
